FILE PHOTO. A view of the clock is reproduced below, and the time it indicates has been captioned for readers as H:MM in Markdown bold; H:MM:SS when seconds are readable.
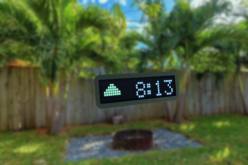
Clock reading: **8:13**
